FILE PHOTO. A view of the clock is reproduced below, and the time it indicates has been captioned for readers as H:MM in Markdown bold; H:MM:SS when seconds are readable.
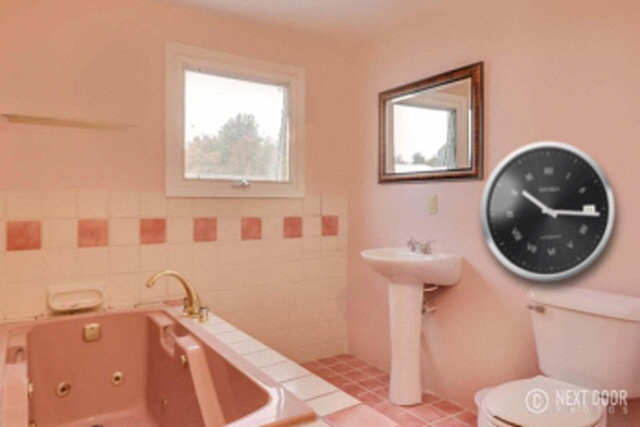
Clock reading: **10:16**
